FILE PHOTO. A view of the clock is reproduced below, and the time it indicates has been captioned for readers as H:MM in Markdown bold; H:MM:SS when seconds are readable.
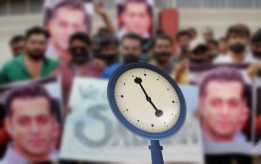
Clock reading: **4:56**
